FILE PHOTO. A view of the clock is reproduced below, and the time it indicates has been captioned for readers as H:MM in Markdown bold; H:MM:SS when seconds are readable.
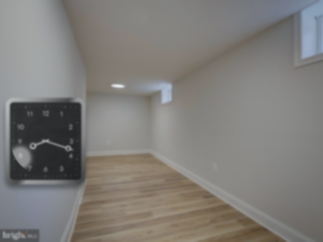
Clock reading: **8:18**
